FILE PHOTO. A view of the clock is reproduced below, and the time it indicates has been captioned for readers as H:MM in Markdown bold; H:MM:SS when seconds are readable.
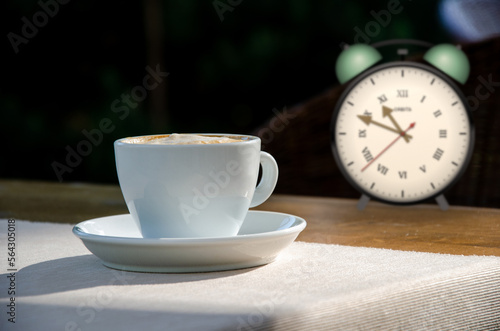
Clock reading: **10:48:38**
